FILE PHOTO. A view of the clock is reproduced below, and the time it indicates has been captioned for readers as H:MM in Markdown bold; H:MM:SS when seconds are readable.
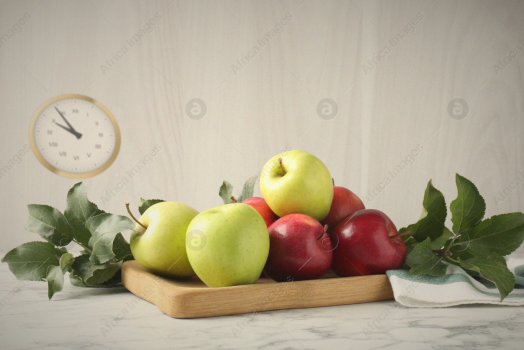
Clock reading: **9:54**
